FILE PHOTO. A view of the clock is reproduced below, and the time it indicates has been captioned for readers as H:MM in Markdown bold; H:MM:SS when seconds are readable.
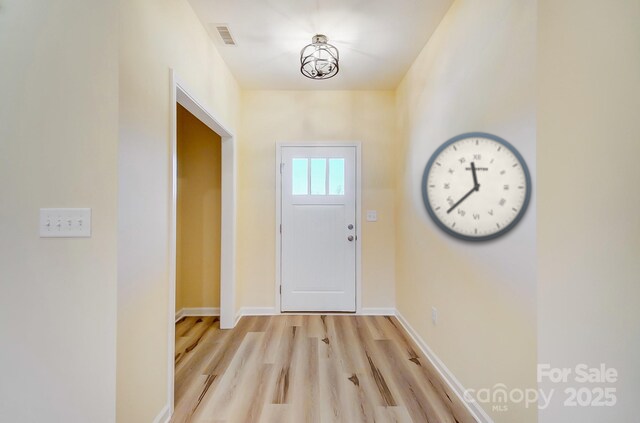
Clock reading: **11:38**
